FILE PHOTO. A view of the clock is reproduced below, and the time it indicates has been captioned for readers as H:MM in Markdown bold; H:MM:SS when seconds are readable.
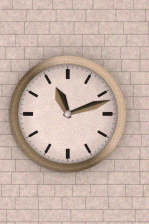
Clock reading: **11:12**
